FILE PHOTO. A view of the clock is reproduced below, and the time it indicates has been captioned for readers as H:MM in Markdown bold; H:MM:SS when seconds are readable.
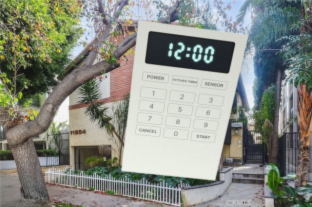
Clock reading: **12:00**
